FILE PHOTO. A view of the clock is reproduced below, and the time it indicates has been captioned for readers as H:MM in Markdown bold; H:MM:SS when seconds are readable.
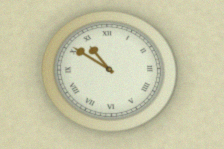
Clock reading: **10:51**
